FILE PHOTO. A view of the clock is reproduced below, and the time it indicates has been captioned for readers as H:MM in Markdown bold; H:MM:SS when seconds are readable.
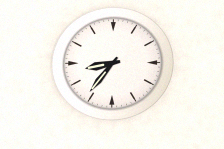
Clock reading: **8:36**
